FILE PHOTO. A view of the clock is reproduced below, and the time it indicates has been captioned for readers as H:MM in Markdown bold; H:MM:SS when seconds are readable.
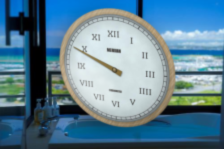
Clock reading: **9:49**
